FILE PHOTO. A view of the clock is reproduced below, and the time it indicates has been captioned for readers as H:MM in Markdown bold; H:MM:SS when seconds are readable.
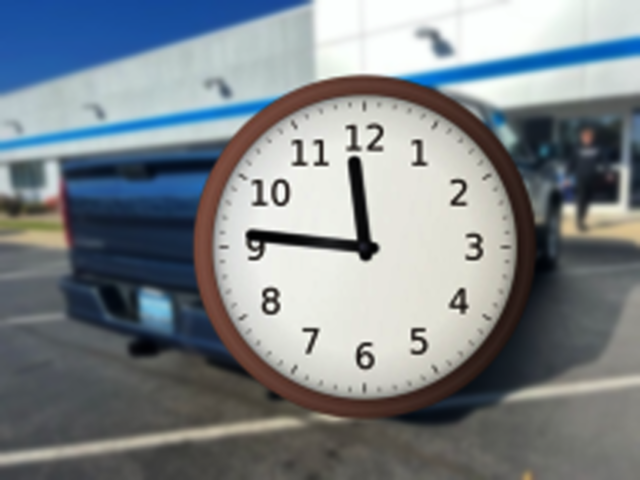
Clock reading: **11:46**
